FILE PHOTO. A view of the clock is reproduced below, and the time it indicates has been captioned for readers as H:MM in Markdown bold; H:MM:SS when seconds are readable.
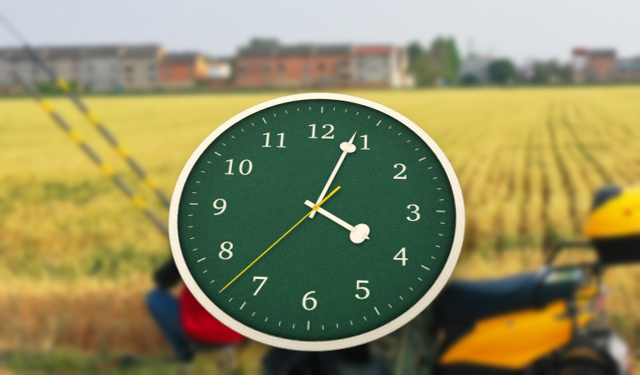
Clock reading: **4:03:37**
